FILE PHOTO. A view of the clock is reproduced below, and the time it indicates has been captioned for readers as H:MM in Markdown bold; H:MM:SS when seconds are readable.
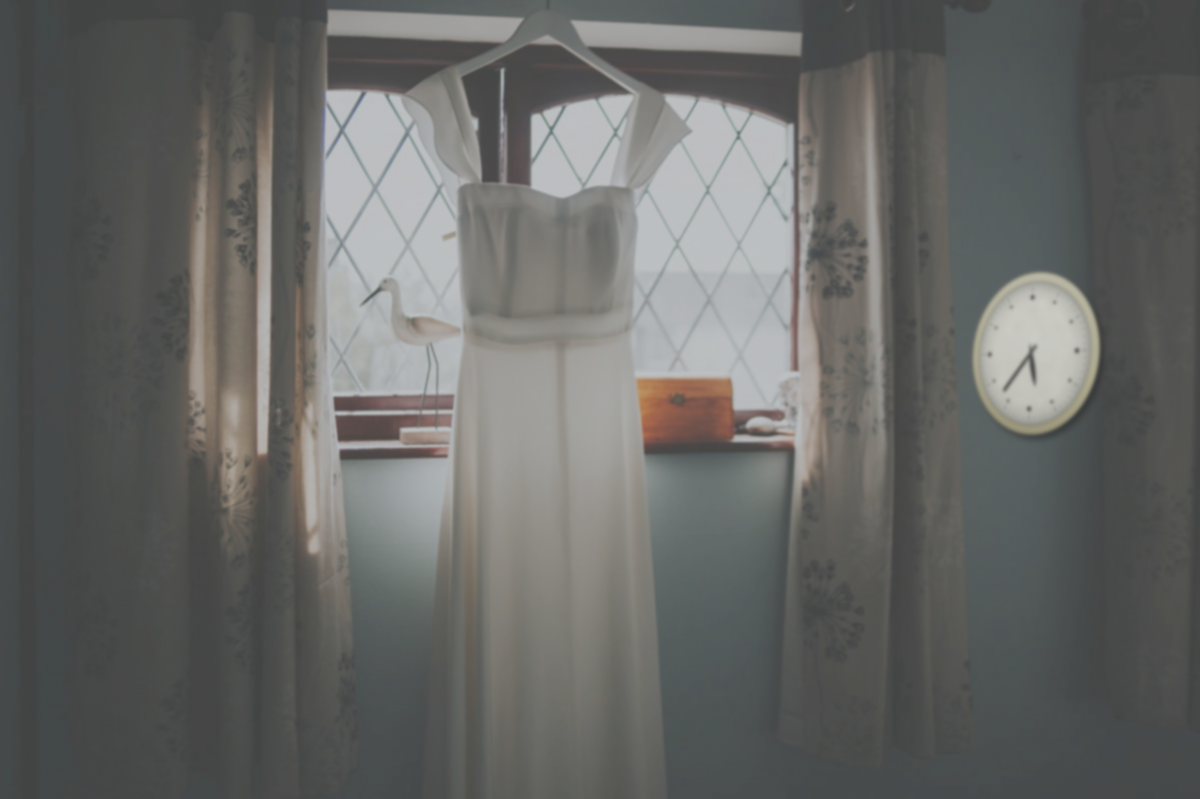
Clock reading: **5:37**
